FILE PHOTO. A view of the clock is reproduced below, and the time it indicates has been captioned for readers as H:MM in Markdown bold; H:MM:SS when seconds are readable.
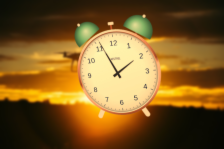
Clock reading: **1:56**
